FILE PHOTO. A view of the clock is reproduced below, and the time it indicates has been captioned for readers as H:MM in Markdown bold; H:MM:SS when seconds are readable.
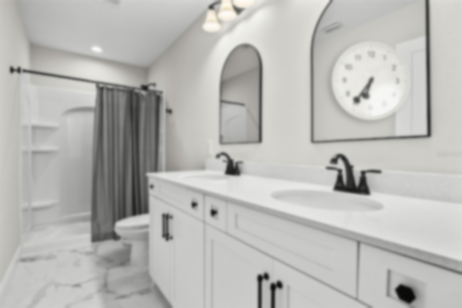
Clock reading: **6:36**
